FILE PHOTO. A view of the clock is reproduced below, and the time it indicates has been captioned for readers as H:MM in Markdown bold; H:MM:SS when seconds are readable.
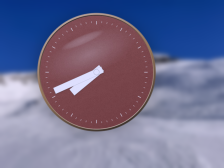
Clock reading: **7:41**
